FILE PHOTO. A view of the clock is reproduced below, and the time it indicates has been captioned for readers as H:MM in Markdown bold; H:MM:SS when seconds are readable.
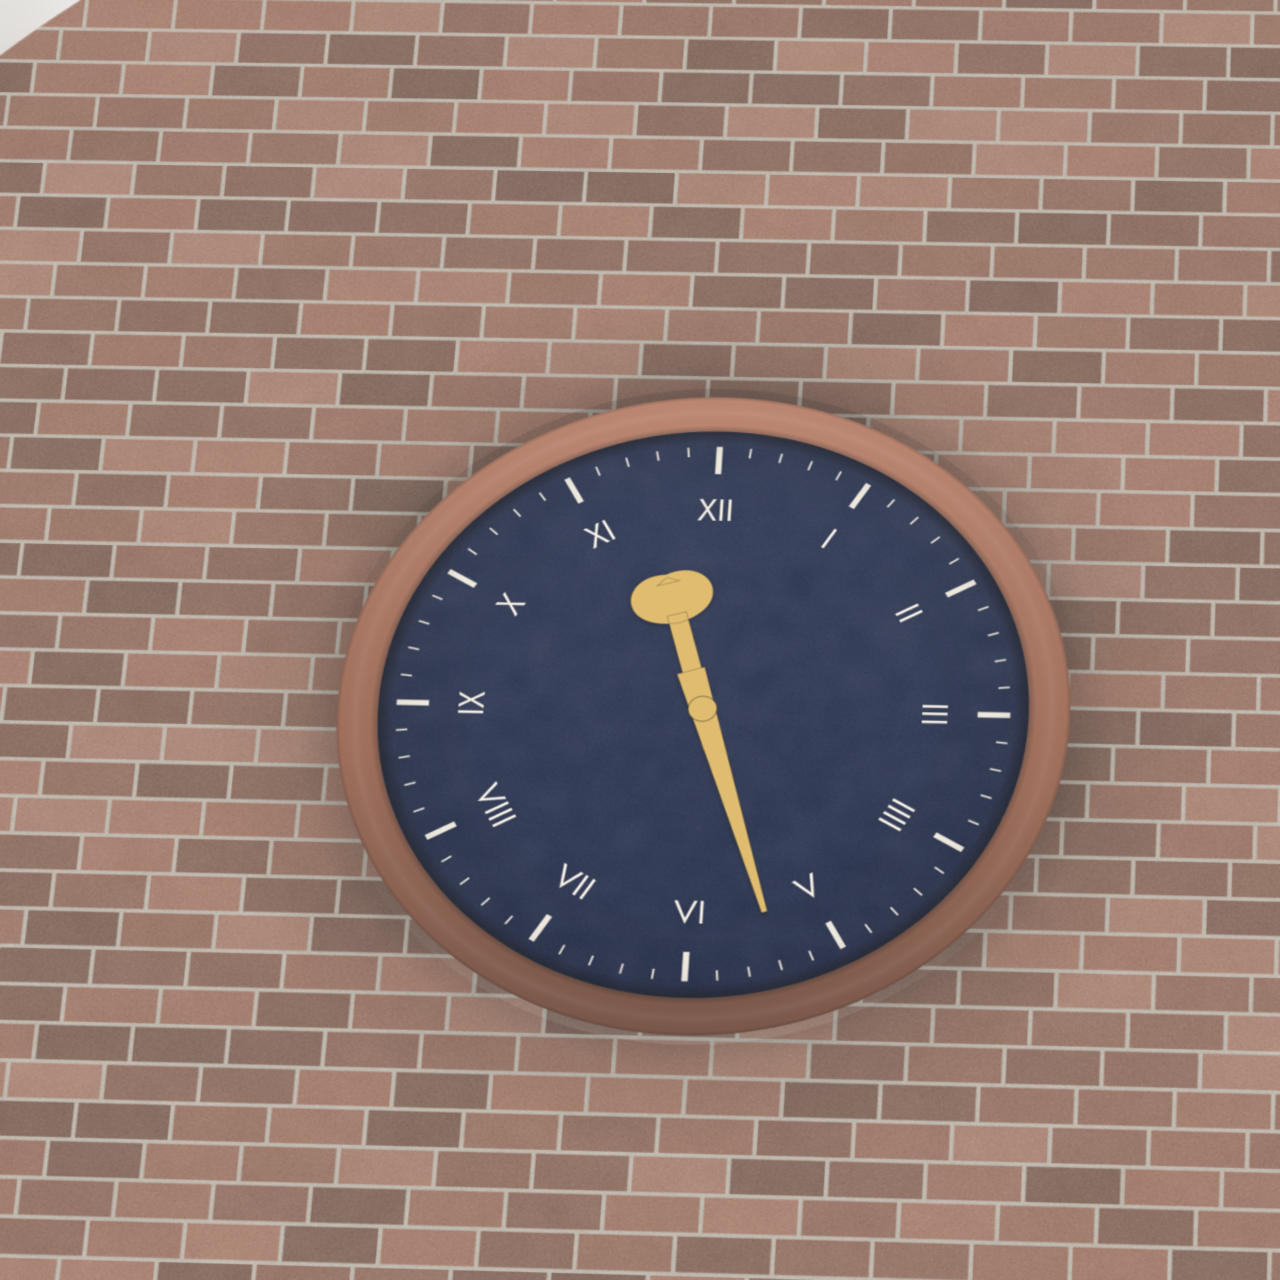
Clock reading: **11:27**
